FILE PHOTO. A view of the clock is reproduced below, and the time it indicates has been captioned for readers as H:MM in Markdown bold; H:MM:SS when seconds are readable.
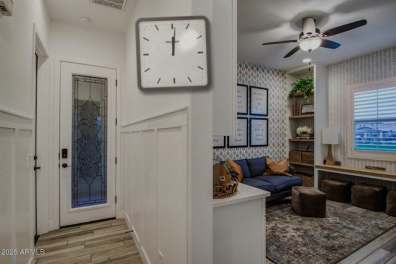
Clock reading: **12:01**
